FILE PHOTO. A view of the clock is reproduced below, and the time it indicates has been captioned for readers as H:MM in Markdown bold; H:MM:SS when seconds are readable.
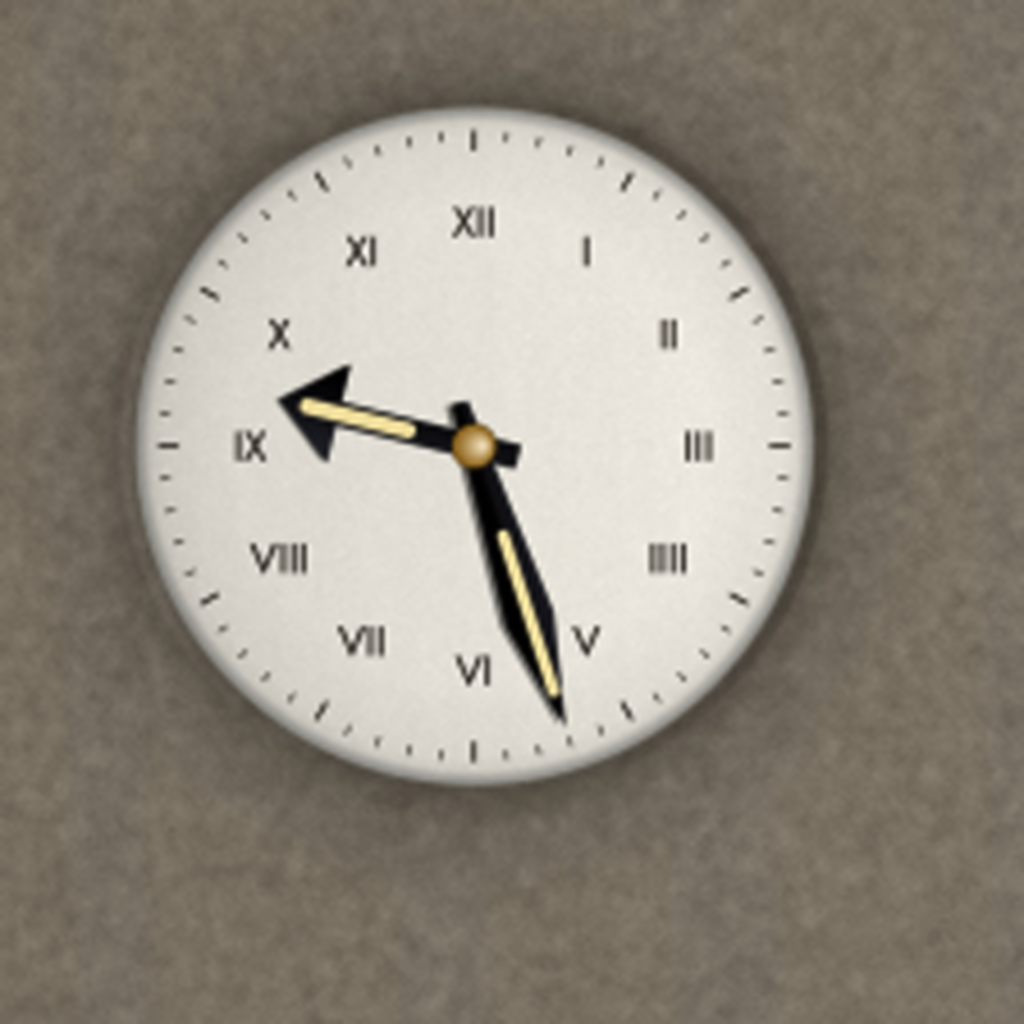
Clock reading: **9:27**
